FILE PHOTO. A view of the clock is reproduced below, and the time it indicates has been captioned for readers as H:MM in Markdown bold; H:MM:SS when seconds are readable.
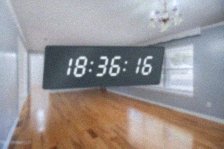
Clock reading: **18:36:16**
